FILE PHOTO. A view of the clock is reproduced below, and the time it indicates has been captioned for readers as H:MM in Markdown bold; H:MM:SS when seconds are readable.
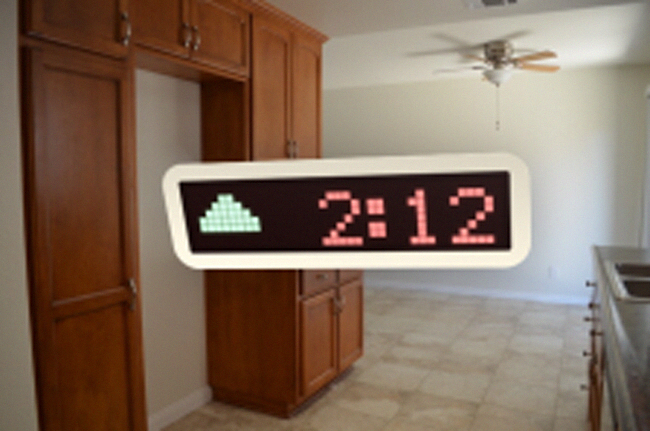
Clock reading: **2:12**
